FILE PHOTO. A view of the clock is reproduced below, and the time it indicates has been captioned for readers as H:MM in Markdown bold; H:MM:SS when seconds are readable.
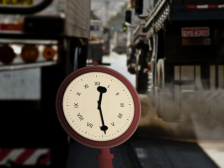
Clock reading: **12:29**
